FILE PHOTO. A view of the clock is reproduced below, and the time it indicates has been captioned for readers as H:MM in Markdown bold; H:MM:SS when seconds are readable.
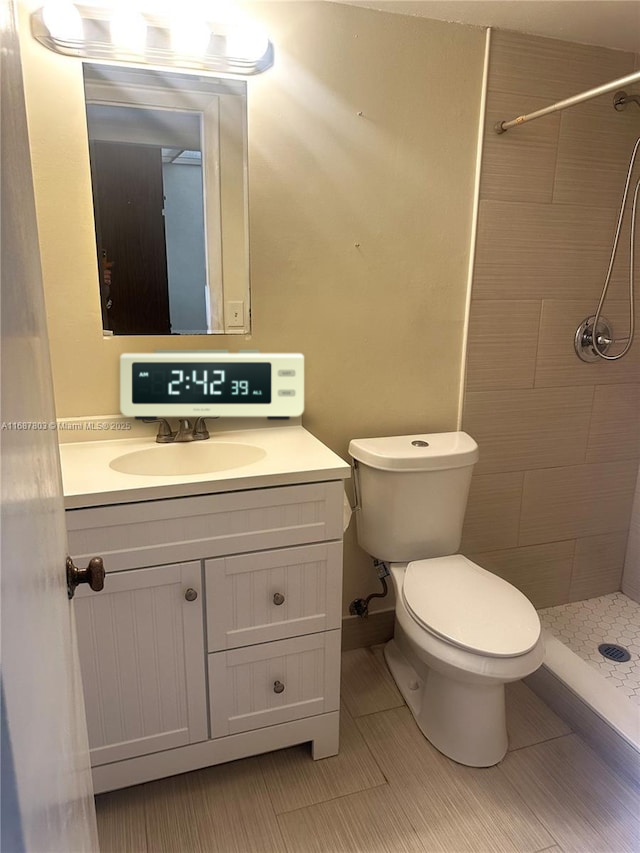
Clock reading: **2:42:39**
